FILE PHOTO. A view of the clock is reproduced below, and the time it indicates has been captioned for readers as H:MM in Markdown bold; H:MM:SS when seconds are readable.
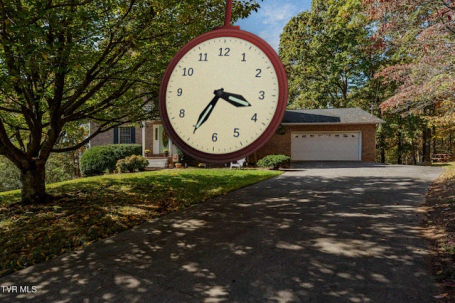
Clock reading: **3:35**
